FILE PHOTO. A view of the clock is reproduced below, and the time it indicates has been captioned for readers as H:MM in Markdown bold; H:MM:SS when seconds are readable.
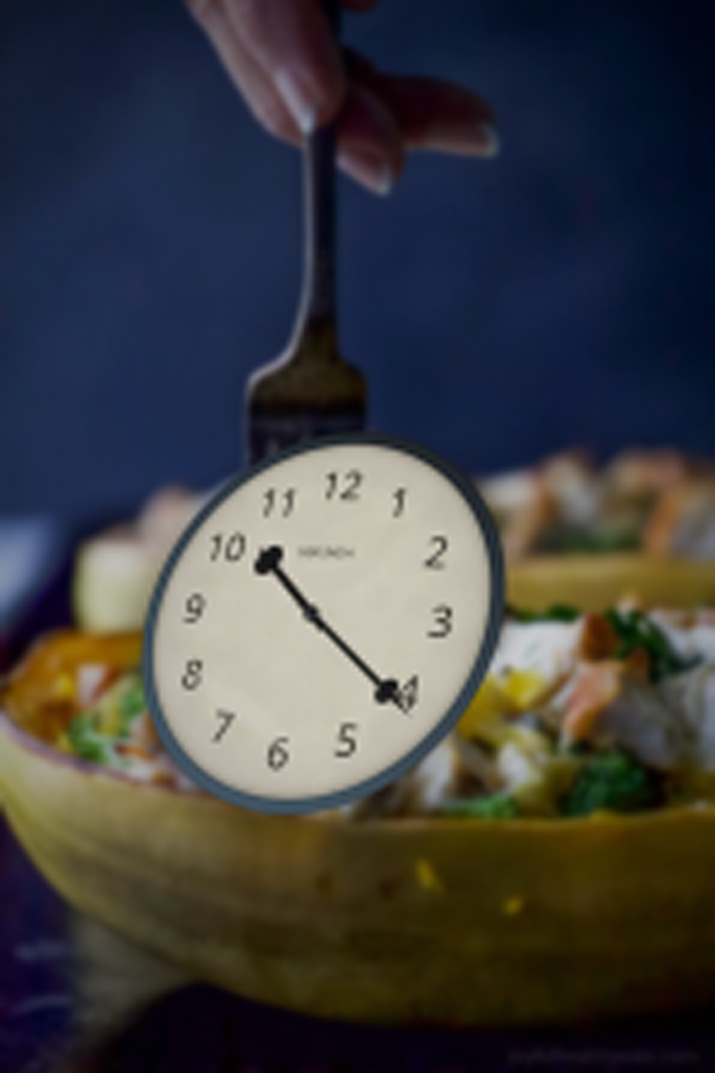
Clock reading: **10:21**
